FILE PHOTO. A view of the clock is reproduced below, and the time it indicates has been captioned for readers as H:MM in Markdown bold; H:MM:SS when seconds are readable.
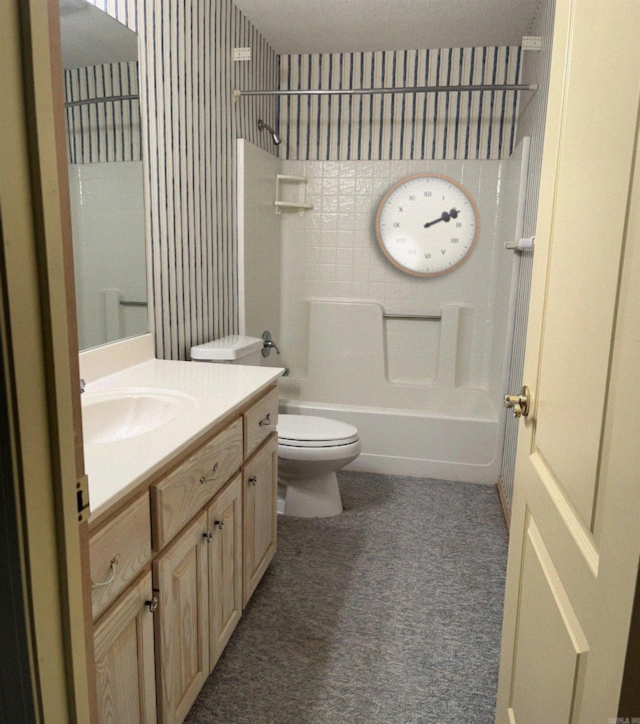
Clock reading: **2:11**
